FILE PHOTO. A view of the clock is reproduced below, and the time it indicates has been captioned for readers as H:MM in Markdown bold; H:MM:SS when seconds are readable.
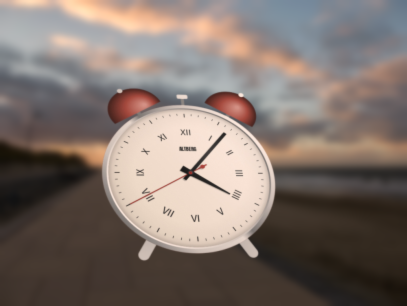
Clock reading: **4:06:40**
